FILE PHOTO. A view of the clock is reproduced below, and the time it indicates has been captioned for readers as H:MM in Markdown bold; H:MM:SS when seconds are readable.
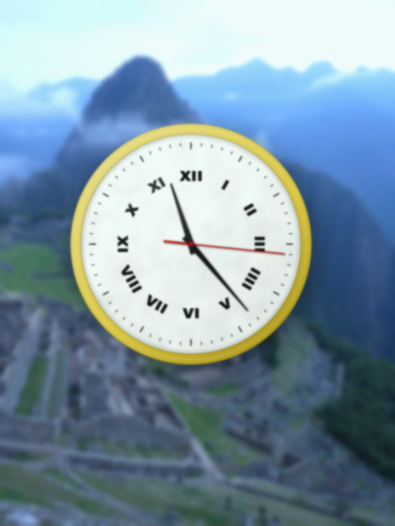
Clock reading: **11:23:16**
